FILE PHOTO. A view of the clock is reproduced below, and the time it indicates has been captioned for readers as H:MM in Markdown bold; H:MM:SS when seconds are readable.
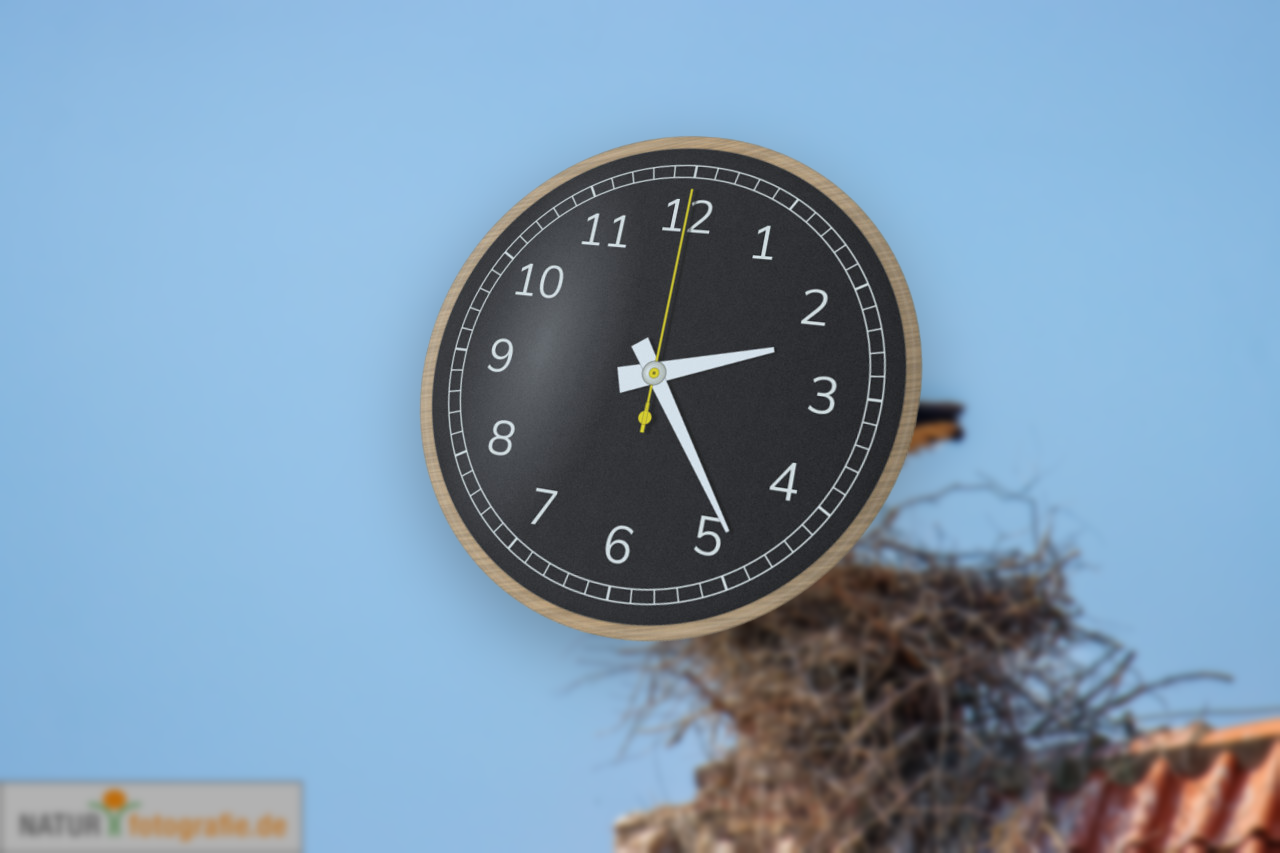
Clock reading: **2:24:00**
